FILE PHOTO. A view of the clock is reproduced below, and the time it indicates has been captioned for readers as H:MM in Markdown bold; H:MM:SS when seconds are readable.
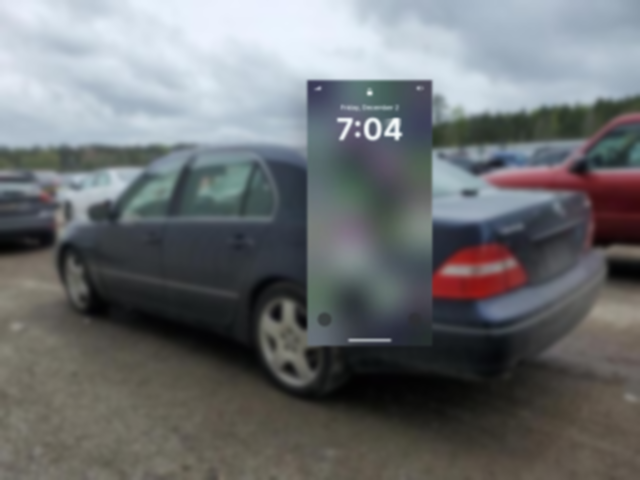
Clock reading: **7:04**
